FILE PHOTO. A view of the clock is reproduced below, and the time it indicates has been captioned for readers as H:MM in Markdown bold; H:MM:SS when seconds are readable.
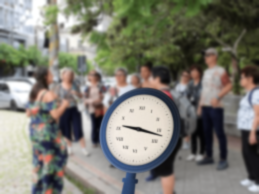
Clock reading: **9:17**
